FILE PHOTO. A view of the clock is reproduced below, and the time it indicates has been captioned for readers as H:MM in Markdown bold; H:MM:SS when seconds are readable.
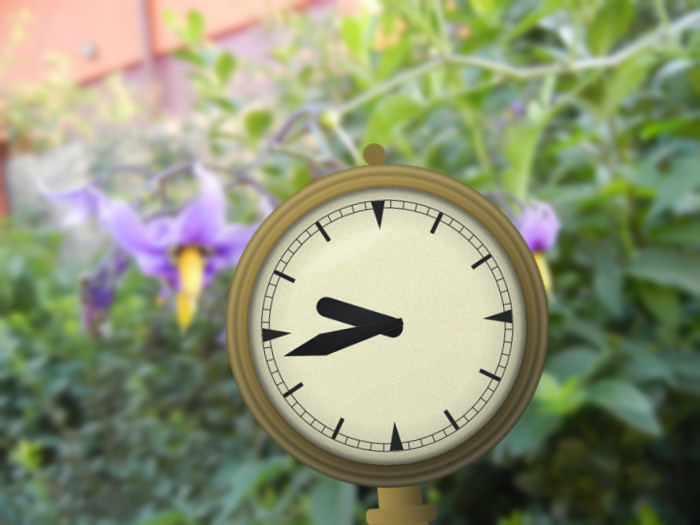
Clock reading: **9:43**
